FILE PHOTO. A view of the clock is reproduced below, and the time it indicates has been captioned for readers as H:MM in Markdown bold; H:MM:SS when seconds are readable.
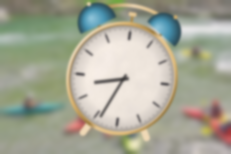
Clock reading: **8:34**
